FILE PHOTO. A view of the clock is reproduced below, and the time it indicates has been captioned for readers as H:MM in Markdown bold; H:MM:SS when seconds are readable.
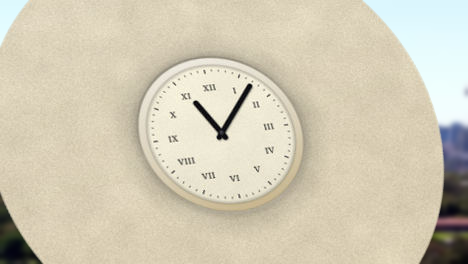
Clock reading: **11:07**
